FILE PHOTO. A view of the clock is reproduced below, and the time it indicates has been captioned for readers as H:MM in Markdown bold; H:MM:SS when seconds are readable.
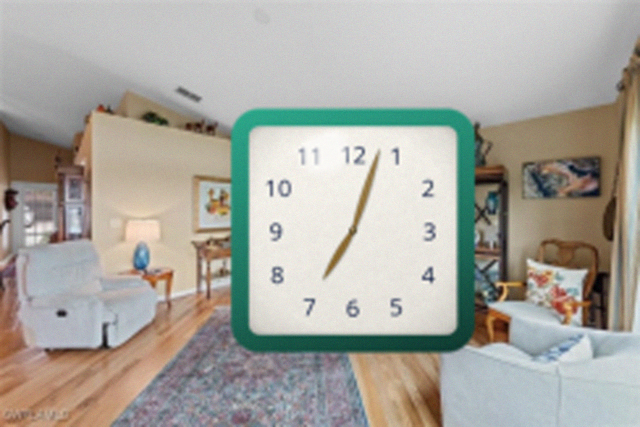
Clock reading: **7:03**
